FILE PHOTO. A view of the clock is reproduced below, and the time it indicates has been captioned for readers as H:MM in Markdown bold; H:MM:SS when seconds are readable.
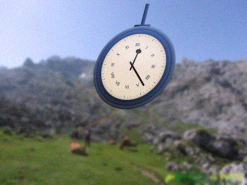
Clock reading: **12:23**
